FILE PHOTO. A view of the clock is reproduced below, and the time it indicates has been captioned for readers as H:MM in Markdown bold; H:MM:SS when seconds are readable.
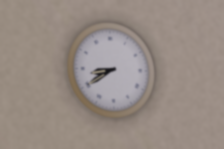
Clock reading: **8:40**
